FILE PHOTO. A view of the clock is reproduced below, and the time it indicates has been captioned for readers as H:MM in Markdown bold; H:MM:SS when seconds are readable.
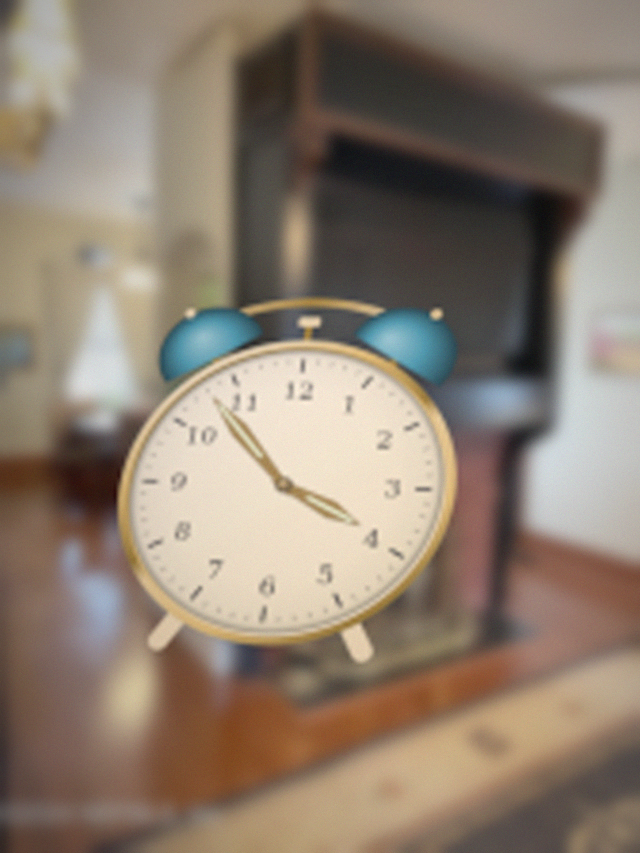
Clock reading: **3:53**
